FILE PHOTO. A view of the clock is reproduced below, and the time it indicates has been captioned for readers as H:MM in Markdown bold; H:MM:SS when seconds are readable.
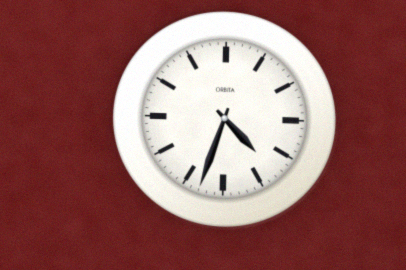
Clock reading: **4:33**
